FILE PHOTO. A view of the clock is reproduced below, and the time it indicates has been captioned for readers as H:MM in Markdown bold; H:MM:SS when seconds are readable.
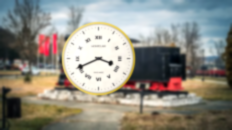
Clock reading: **3:41**
